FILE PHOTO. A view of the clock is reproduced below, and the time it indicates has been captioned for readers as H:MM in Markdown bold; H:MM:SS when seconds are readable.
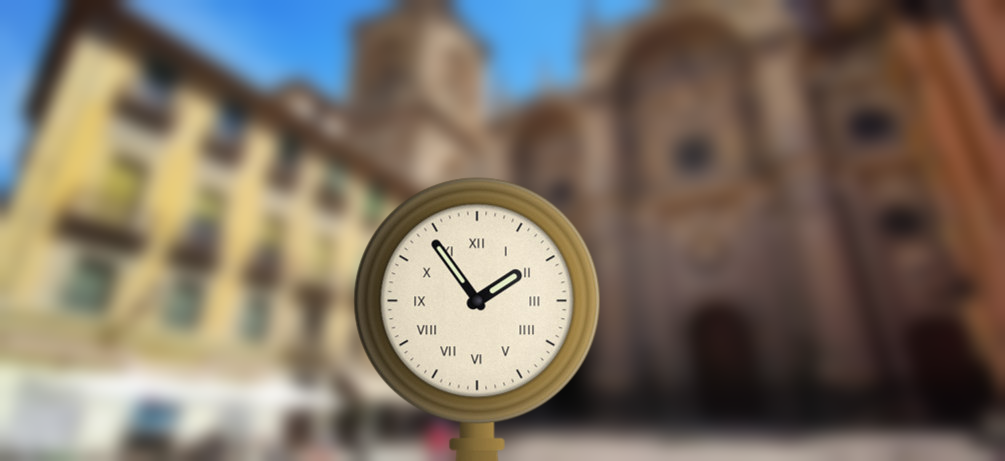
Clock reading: **1:54**
